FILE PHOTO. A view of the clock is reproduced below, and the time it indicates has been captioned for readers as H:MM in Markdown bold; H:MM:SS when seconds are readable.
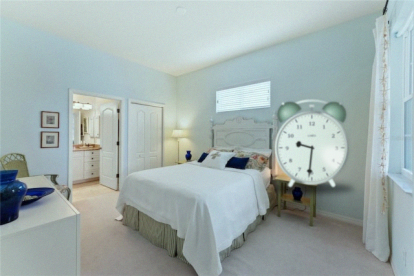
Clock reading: **9:31**
